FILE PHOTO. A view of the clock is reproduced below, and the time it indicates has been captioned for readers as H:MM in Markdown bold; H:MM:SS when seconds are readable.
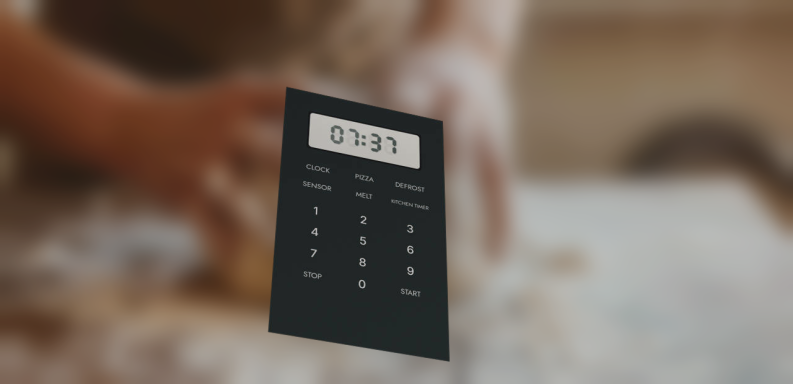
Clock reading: **7:37**
